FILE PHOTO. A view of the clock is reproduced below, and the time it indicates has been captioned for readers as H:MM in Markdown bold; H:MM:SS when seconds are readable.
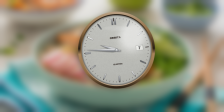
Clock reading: **9:46**
